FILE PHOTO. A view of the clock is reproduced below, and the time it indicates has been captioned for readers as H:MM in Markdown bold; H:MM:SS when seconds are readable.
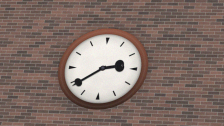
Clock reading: **2:39**
